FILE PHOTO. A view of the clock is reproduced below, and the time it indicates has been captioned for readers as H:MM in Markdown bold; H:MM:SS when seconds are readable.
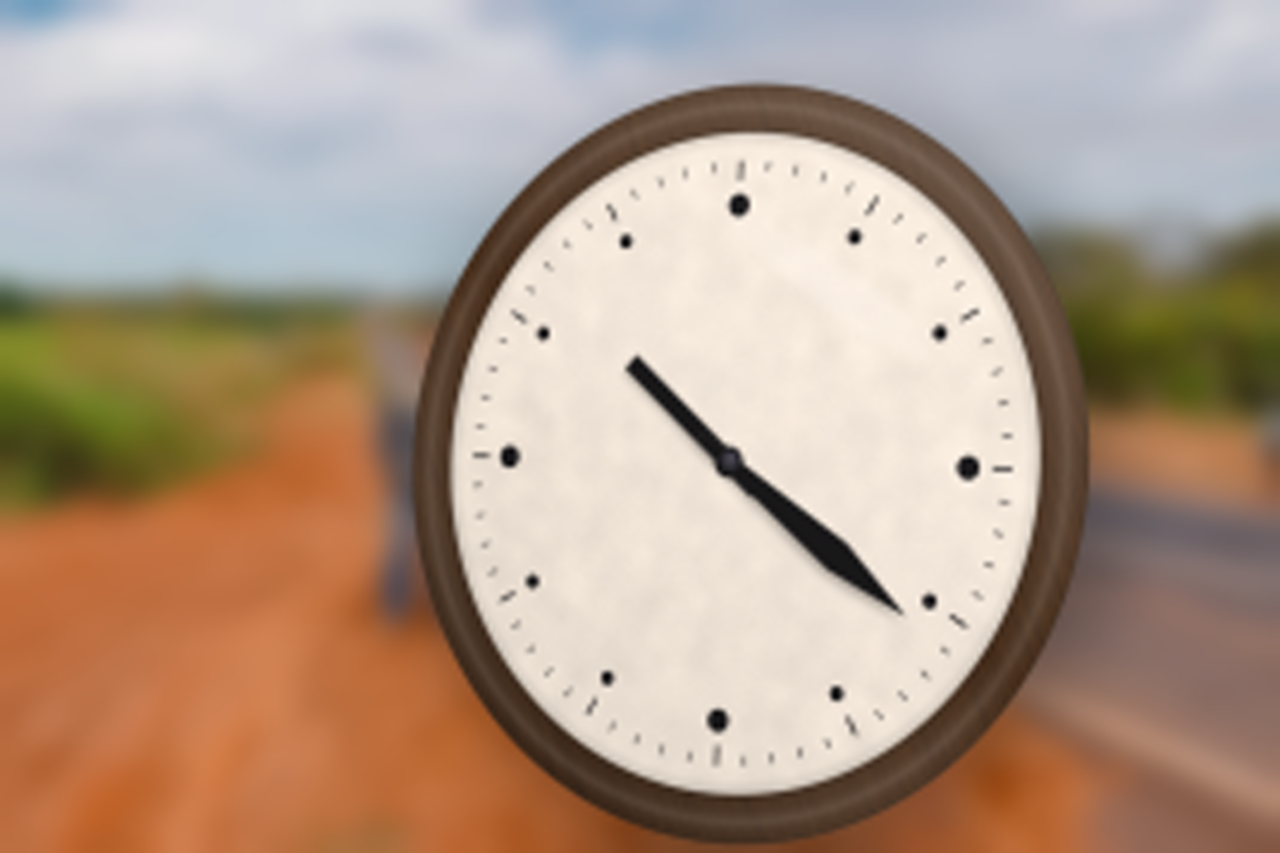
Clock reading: **10:21**
